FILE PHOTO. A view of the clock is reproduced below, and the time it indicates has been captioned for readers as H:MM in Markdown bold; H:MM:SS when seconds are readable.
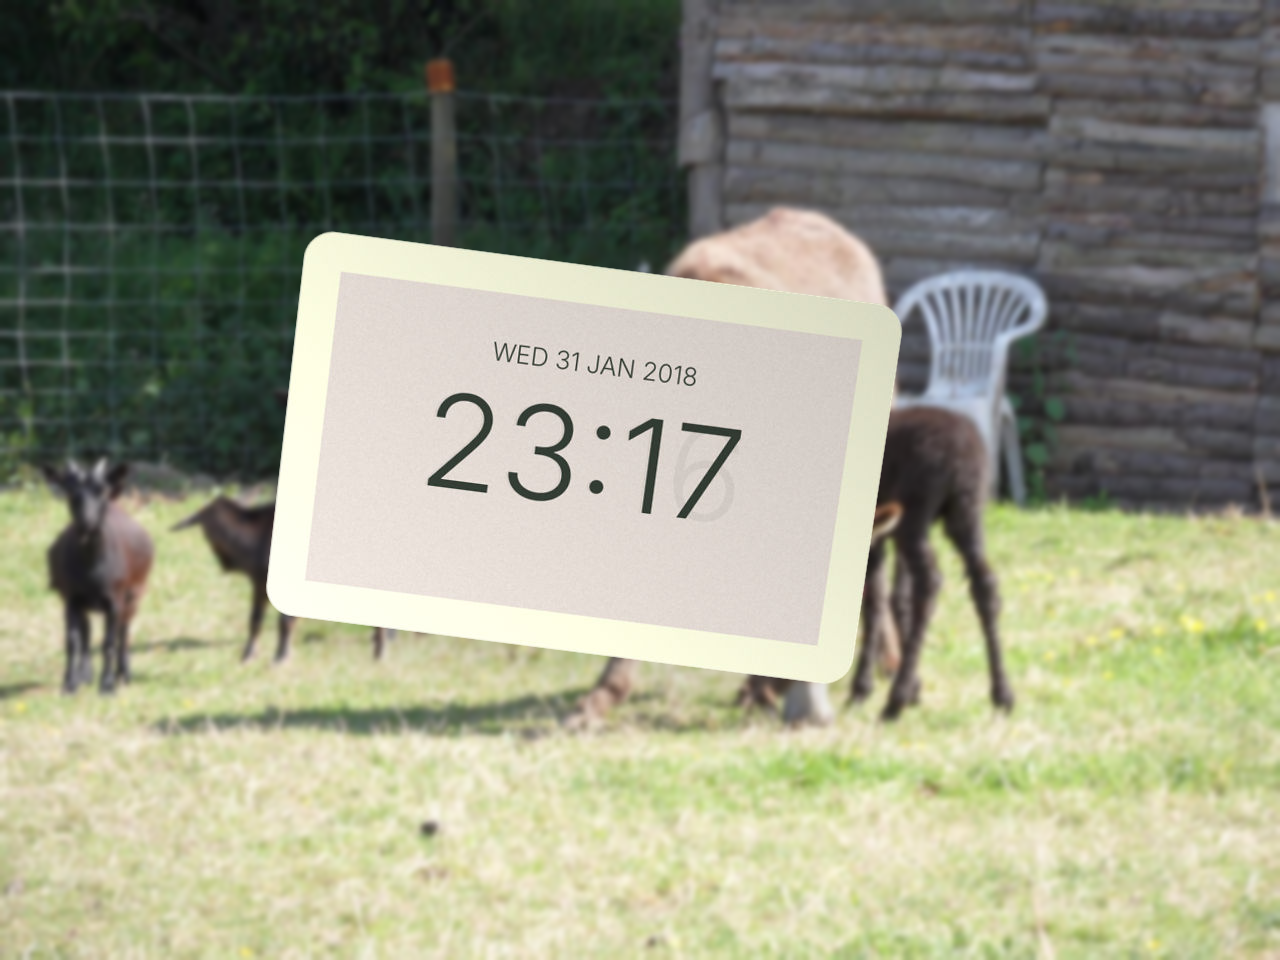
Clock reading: **23:17**
